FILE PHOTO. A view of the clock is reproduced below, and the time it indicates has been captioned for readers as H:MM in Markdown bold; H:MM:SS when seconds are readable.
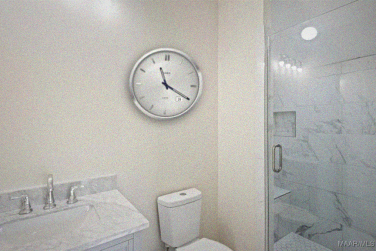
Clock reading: **11:20**
